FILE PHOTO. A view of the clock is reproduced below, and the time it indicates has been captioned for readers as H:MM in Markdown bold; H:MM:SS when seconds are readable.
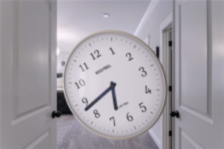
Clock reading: **6:43**
